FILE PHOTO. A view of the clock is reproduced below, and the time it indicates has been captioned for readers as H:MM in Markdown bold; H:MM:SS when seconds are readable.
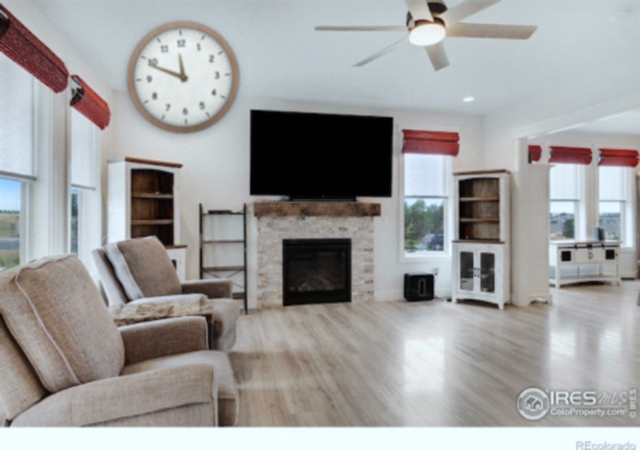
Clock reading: **11:49**
